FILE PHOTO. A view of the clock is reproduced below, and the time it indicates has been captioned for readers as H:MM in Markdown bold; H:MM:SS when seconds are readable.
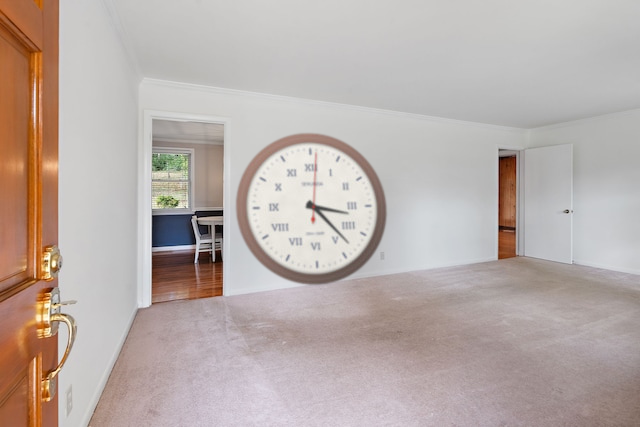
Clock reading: **3:23:01**
